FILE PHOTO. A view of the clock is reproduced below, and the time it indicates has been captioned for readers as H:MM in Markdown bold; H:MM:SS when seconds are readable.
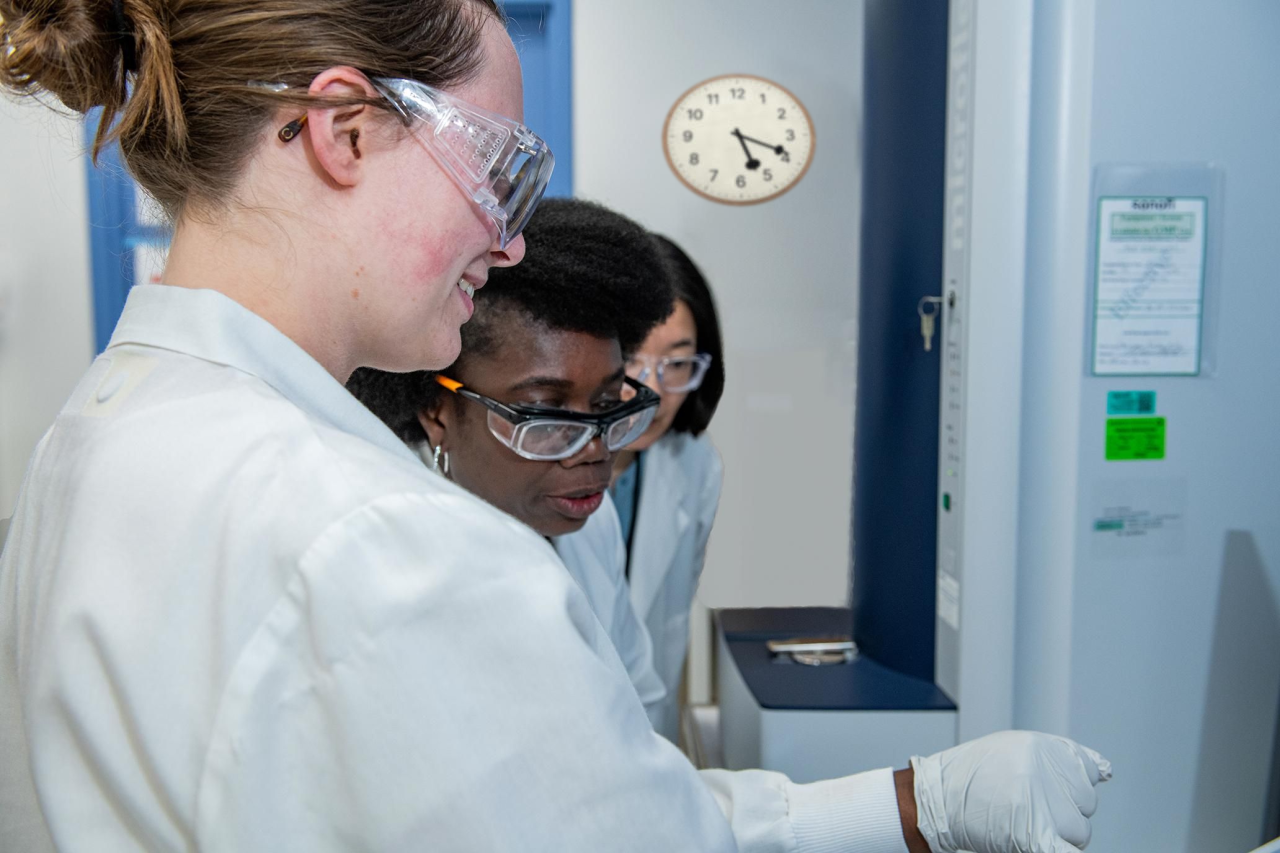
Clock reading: **5:19**
